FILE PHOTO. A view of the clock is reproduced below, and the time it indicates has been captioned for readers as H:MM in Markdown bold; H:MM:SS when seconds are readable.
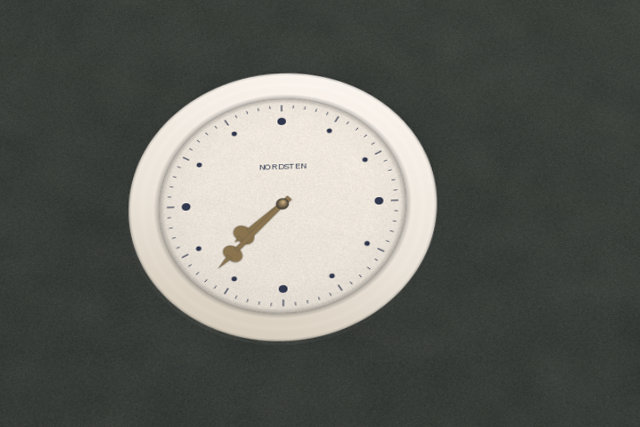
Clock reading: **7:37**
